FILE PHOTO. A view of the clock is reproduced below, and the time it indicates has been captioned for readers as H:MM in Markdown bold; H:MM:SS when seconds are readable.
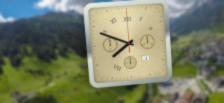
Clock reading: **7:49**
